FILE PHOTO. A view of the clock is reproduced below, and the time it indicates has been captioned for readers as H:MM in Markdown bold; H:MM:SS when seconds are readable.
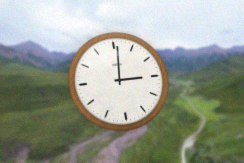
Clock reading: **3:01**
